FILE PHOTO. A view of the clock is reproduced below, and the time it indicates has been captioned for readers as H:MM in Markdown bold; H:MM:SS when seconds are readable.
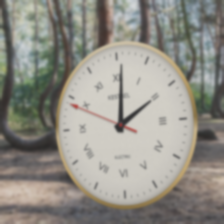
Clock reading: **2:00:49**
